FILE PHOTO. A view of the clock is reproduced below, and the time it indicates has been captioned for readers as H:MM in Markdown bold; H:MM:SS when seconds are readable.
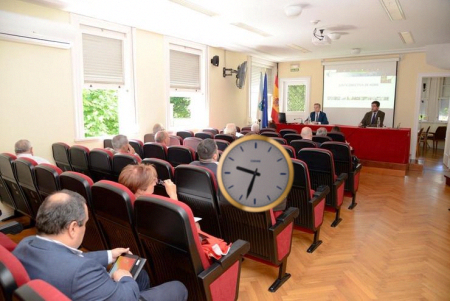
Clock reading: **9:33**
